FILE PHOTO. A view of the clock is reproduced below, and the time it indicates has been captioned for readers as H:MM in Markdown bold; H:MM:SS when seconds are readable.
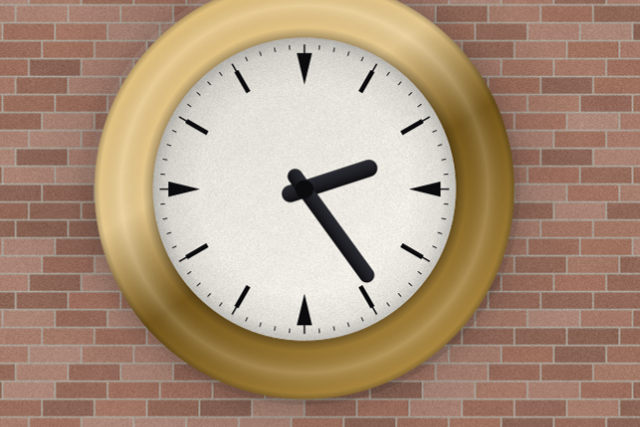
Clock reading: **2:24**
